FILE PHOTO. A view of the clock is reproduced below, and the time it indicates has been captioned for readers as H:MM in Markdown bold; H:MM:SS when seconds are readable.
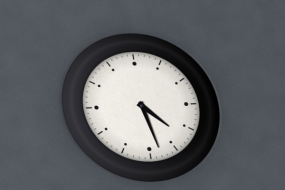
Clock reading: **4:28**
